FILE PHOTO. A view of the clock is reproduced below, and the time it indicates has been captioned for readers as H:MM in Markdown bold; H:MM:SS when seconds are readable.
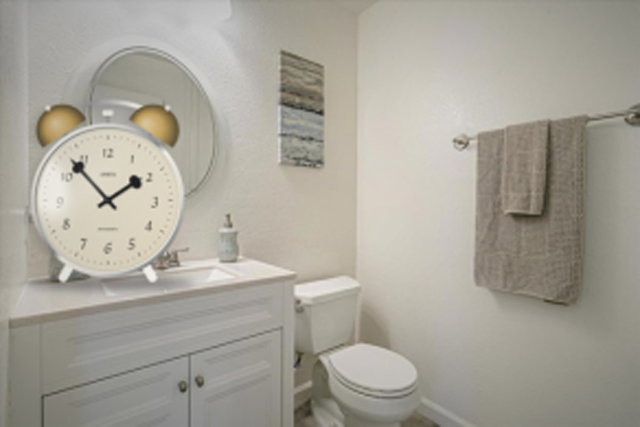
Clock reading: **1:53**
